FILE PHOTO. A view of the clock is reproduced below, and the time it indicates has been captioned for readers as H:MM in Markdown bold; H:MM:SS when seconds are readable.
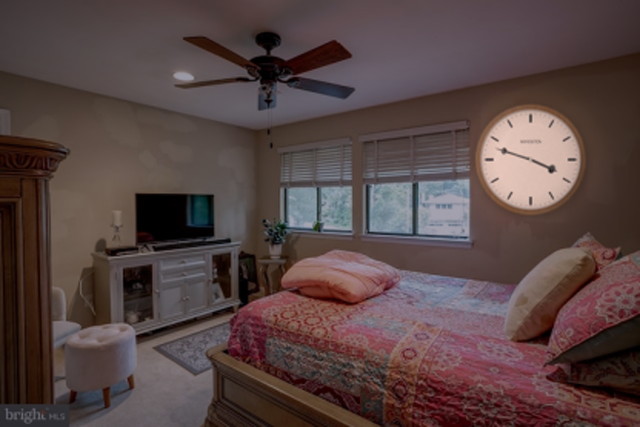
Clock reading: **3:48**
